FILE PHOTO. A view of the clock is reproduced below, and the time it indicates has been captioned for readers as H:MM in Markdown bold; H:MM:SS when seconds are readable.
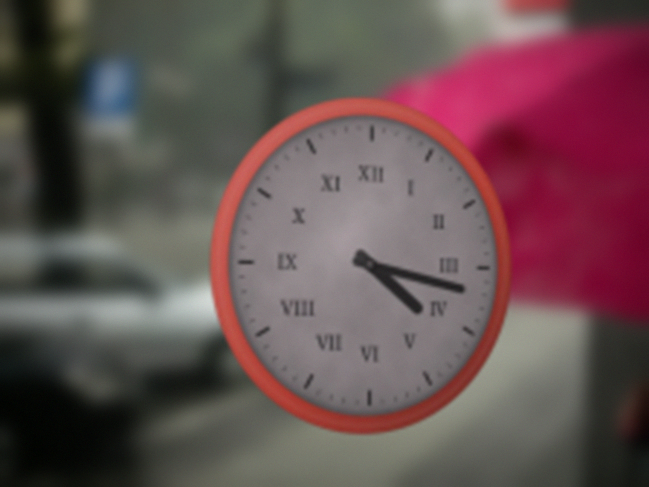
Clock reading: **4:17**
